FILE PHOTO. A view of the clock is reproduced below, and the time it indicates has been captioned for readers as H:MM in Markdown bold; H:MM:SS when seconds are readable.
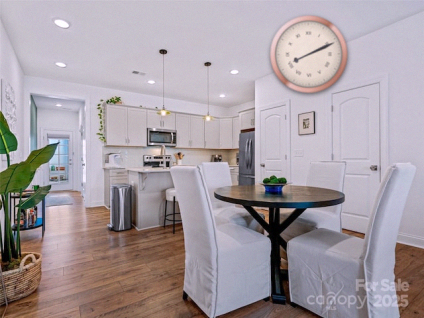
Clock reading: **8:11**
